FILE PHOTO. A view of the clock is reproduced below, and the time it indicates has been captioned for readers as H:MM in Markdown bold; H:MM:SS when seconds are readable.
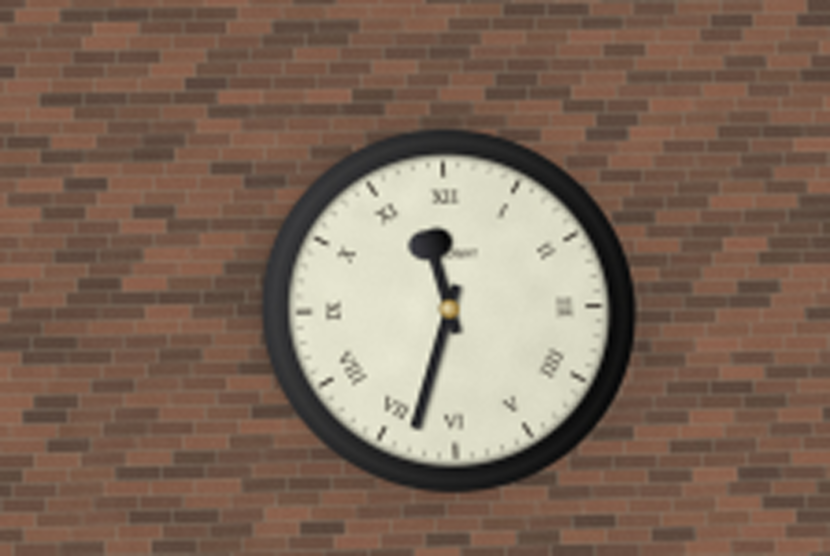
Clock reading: **11:33**
